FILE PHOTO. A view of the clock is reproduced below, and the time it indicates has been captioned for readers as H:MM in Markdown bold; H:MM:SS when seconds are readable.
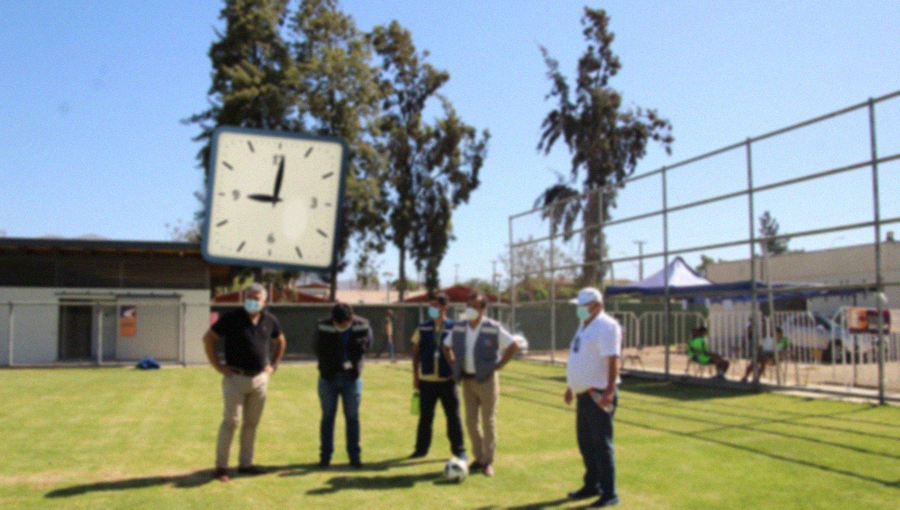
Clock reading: **9:01**
